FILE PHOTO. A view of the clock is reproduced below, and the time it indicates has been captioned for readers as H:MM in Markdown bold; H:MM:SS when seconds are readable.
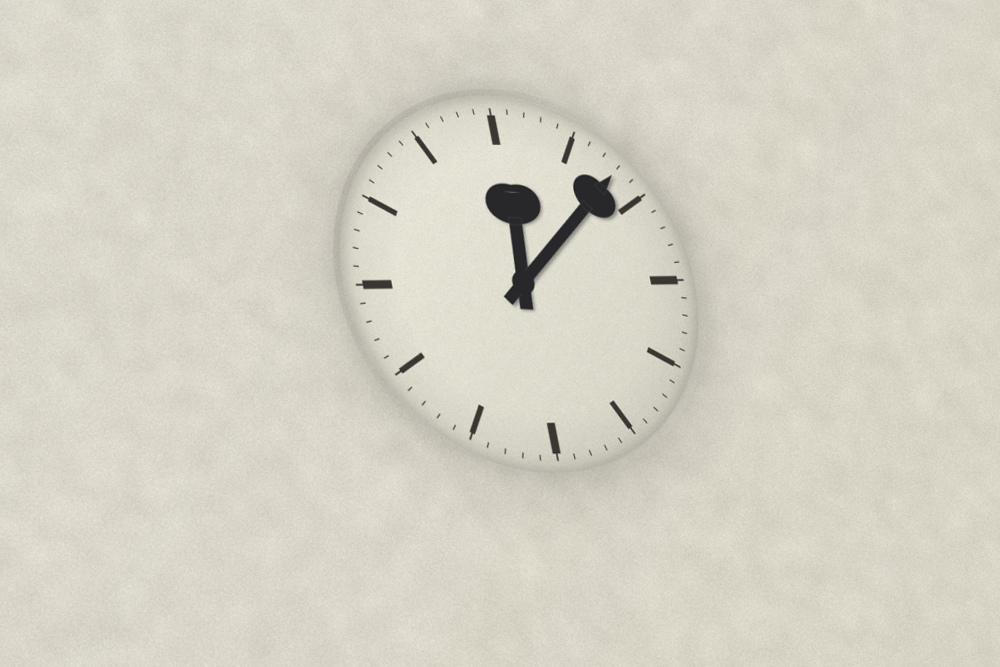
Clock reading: **12:08**
